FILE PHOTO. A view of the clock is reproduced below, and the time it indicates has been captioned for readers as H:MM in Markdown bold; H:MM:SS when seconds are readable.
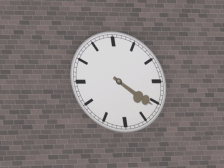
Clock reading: **4:21**
